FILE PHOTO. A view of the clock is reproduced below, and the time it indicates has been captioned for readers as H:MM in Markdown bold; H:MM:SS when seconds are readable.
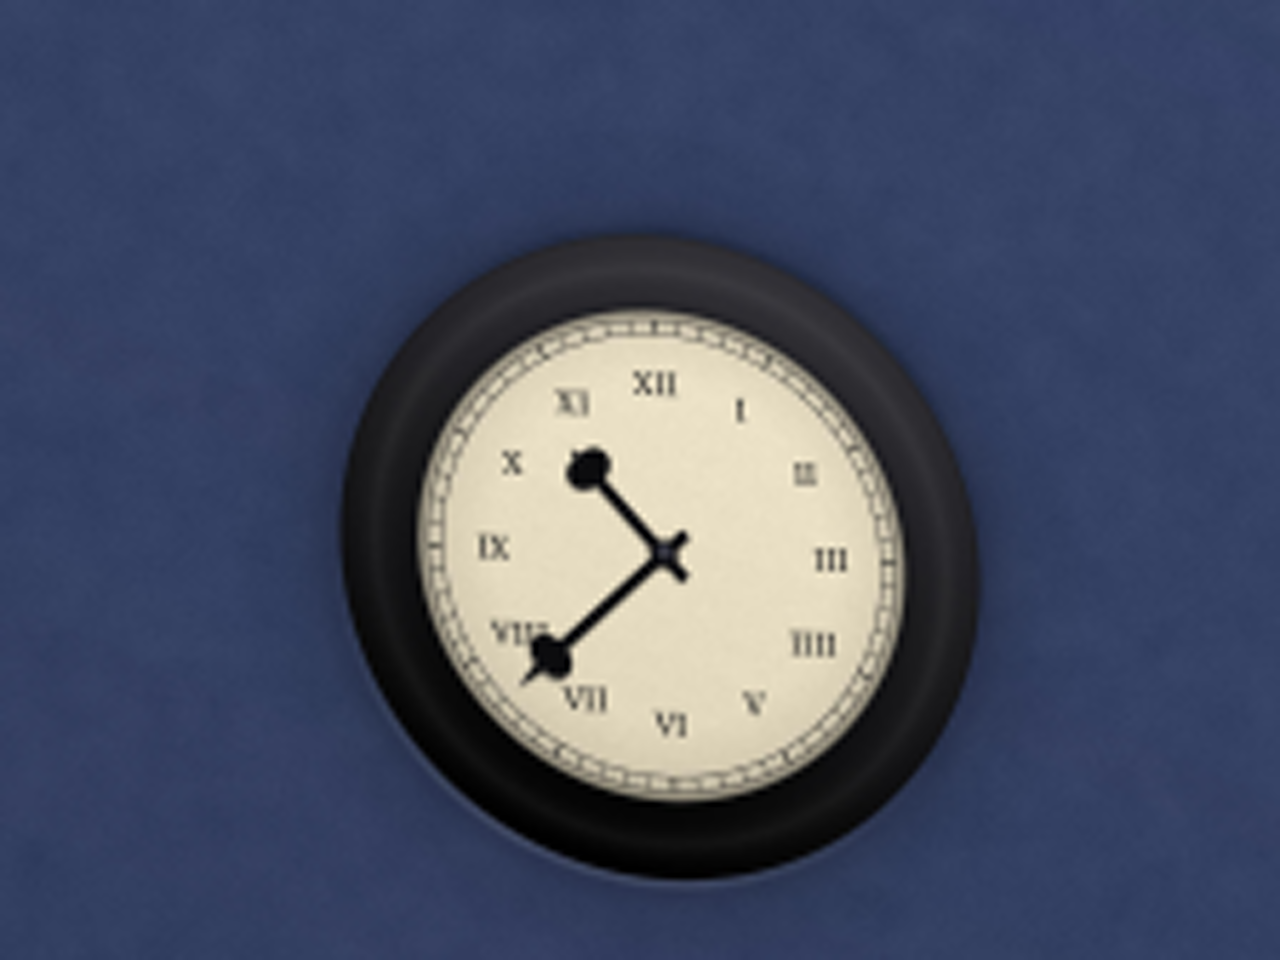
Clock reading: **10:38**
